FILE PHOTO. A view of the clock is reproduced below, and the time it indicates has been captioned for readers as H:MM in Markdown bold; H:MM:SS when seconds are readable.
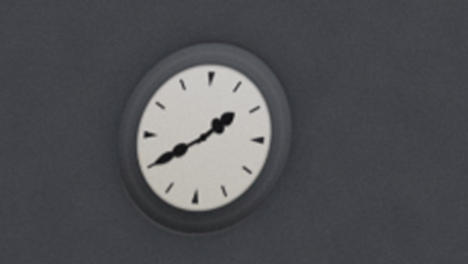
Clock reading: **1:40**
